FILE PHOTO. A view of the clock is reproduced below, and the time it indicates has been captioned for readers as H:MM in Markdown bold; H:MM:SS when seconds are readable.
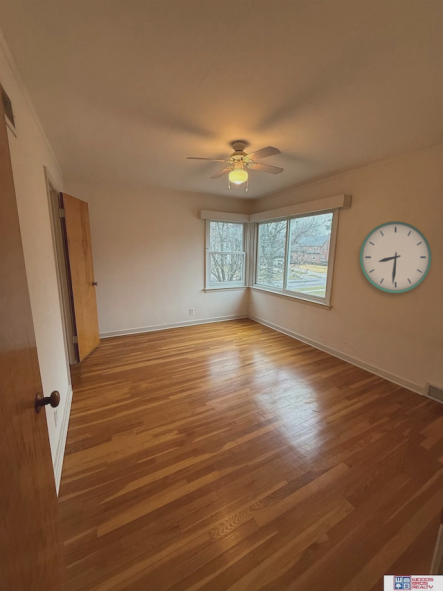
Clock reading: **8:31**
